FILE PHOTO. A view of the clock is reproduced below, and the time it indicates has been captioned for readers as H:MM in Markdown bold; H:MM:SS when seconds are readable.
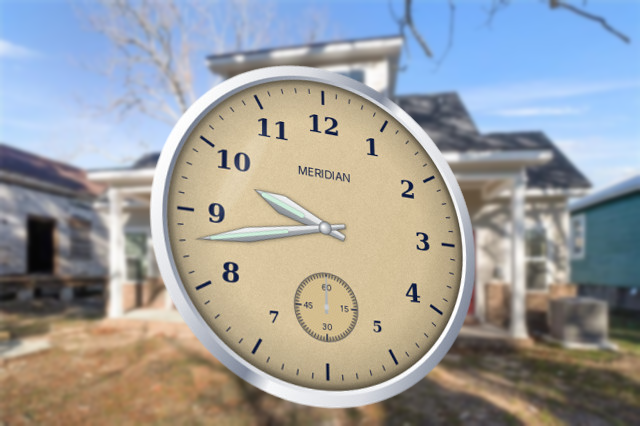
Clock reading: **9:43**
